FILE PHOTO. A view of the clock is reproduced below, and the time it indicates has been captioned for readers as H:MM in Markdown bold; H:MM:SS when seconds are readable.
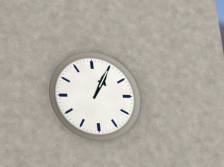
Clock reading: **1:05**
